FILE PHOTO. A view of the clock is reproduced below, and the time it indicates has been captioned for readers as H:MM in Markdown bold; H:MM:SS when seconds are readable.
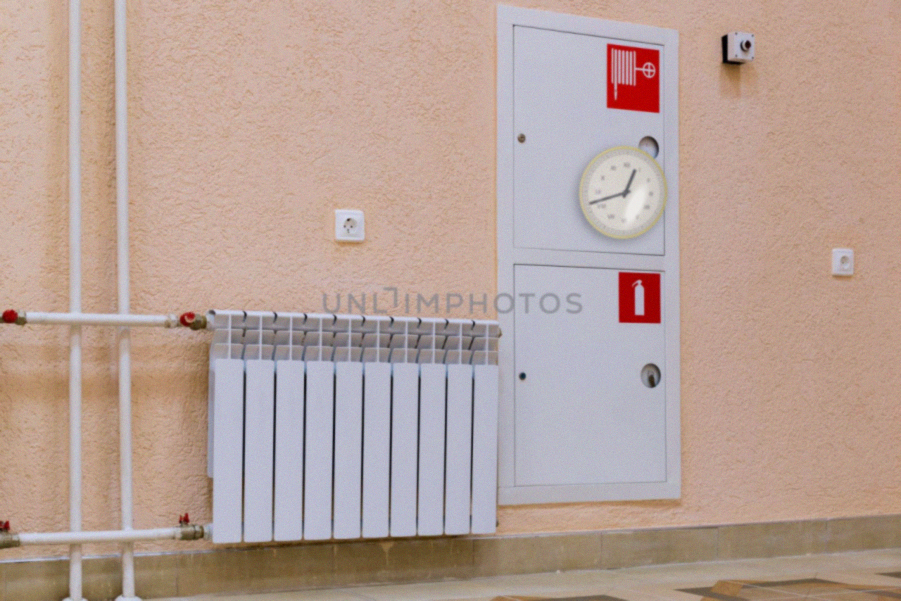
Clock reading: **12:42**
